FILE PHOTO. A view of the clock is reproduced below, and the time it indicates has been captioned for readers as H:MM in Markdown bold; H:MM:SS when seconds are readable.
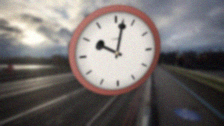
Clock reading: **10:02**
